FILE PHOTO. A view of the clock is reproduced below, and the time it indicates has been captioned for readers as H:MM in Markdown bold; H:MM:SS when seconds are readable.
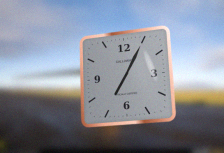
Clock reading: **7:05**
